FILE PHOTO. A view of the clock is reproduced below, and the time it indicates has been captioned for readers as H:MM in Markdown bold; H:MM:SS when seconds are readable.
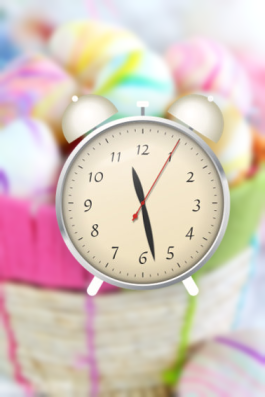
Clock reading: **11:28:05**
